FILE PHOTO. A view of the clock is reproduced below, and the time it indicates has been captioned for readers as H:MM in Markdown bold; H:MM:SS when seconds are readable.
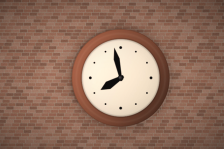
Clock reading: **7:58**
